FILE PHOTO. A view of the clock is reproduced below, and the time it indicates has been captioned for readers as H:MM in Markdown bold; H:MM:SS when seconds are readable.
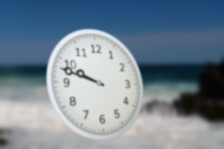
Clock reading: **9:48**
